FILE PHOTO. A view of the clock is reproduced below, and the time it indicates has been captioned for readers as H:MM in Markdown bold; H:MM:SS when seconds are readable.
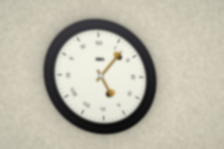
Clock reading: **5:07**
